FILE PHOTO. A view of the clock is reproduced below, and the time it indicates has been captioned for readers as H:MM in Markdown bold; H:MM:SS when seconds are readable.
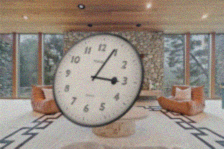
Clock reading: **3:04**
